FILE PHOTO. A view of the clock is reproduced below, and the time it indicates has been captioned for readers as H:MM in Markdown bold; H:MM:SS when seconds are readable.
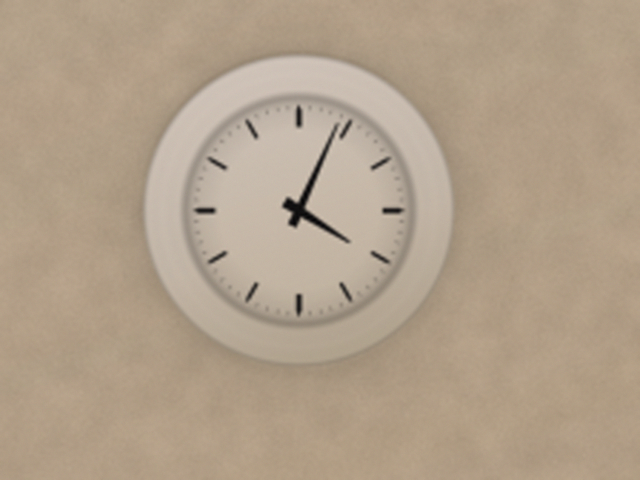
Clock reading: **4:04**
